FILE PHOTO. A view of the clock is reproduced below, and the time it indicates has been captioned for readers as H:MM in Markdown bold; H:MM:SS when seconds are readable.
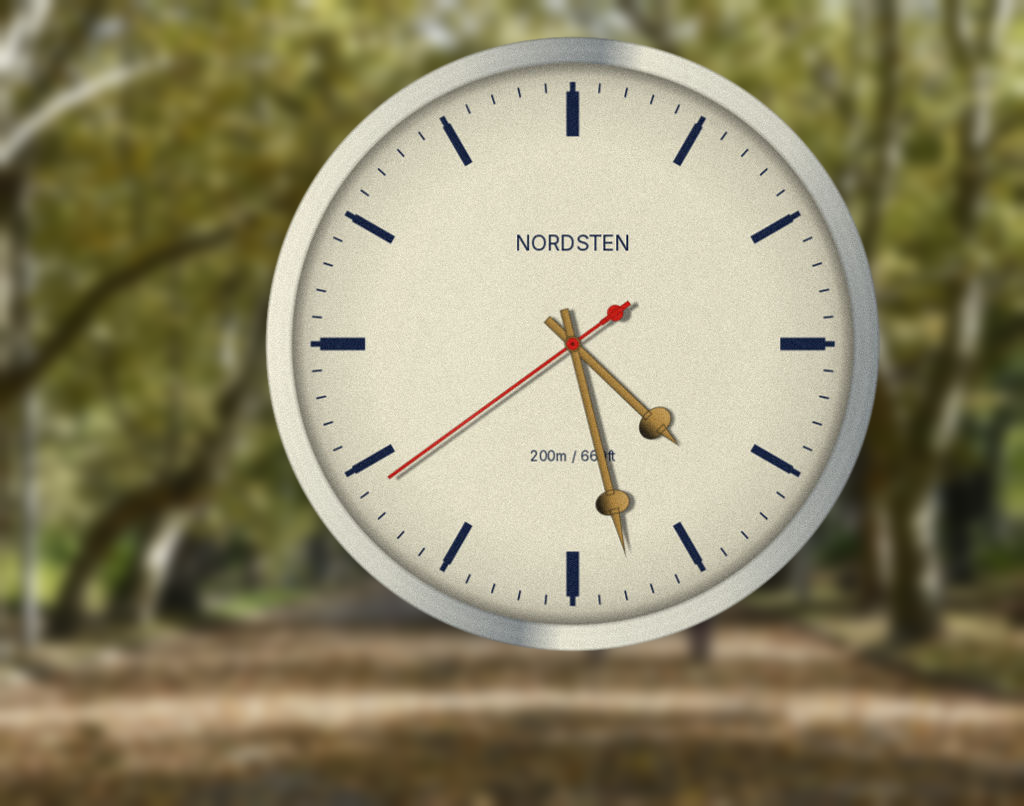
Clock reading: **4:27:39**
